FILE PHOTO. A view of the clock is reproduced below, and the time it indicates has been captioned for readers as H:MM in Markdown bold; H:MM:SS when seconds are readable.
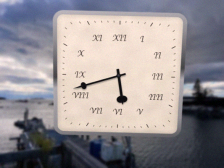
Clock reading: **5:42**
